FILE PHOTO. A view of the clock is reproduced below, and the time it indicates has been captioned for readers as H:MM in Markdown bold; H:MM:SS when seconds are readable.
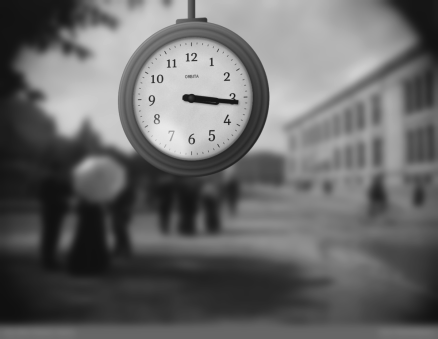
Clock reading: **3:16**
